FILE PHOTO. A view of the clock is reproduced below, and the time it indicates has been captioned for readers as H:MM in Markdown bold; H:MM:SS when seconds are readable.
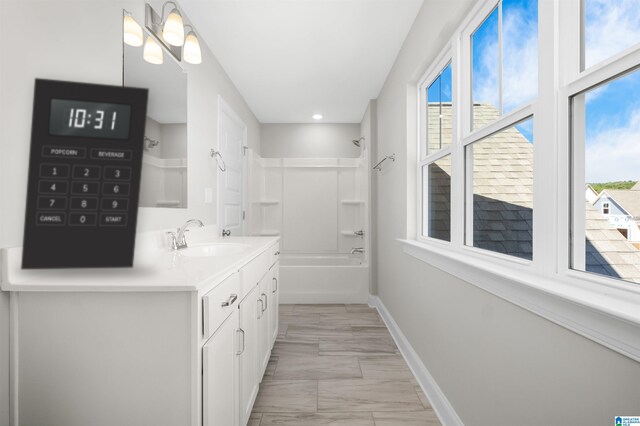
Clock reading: **10:31**
